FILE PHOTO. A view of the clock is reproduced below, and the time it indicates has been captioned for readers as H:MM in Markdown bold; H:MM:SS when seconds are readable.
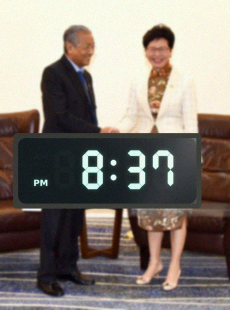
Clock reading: **8:37**
